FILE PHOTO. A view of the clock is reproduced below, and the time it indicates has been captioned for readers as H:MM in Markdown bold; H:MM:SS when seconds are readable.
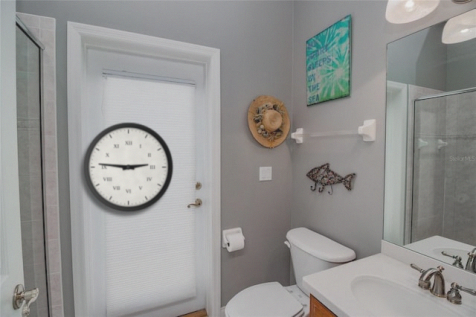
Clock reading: **2:46**
